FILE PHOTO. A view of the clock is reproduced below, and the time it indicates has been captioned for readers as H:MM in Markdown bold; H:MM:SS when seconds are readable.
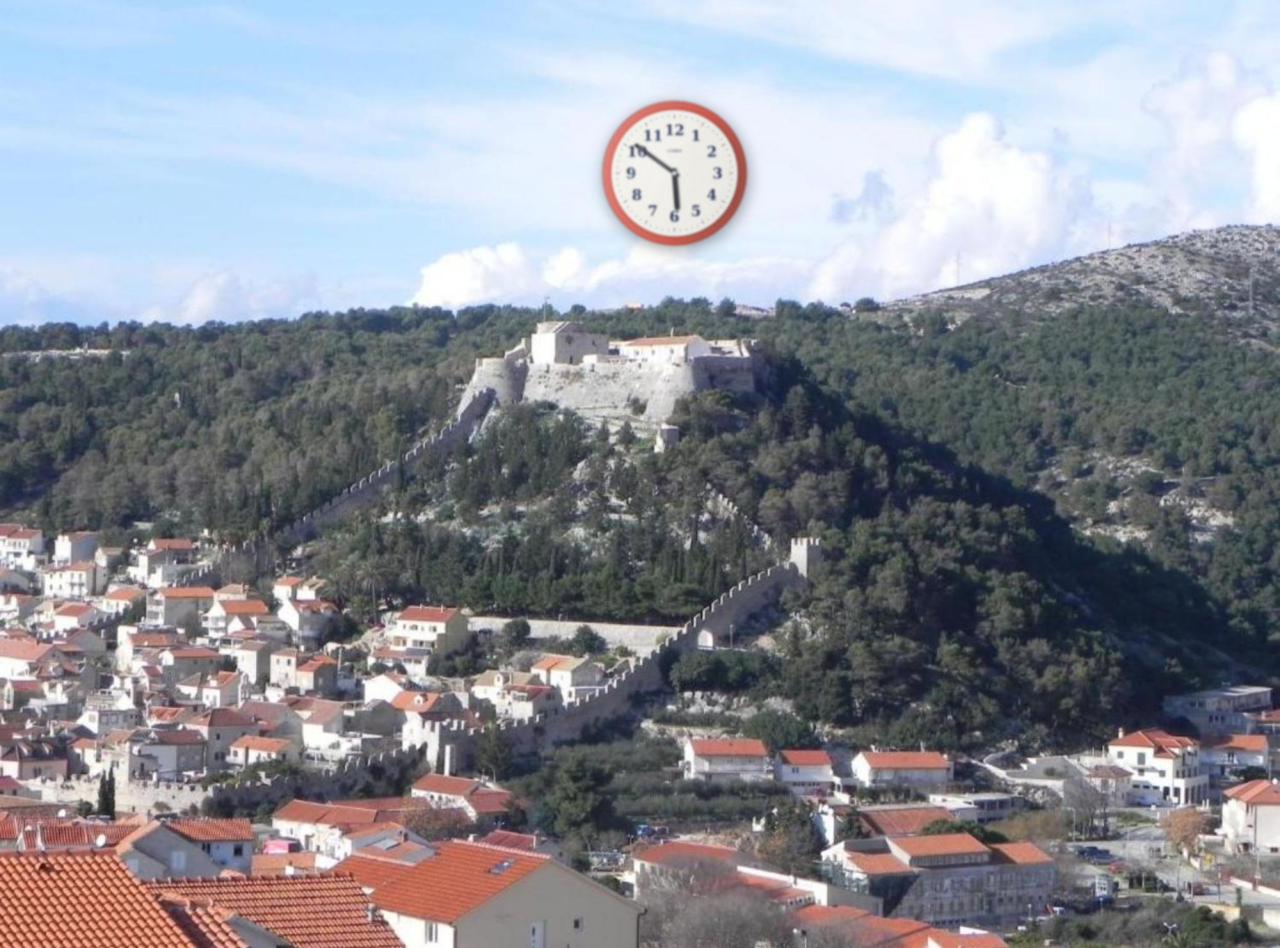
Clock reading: **5:51**
